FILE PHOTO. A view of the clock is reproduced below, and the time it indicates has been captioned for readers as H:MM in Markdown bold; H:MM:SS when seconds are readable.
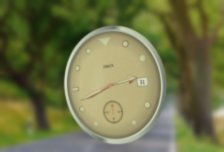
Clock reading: **2:42**
